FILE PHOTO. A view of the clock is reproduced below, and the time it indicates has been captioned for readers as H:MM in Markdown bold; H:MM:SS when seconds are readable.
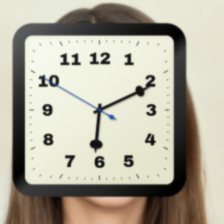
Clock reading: **6:10:50**
